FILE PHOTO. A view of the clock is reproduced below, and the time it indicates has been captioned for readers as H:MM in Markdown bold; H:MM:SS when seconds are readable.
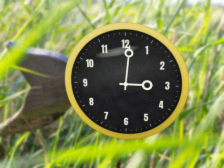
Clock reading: **3:01**
